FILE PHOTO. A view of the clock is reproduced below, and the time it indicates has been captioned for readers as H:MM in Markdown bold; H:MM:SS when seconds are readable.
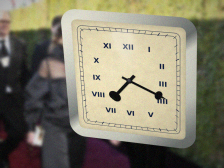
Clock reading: **7:19**
